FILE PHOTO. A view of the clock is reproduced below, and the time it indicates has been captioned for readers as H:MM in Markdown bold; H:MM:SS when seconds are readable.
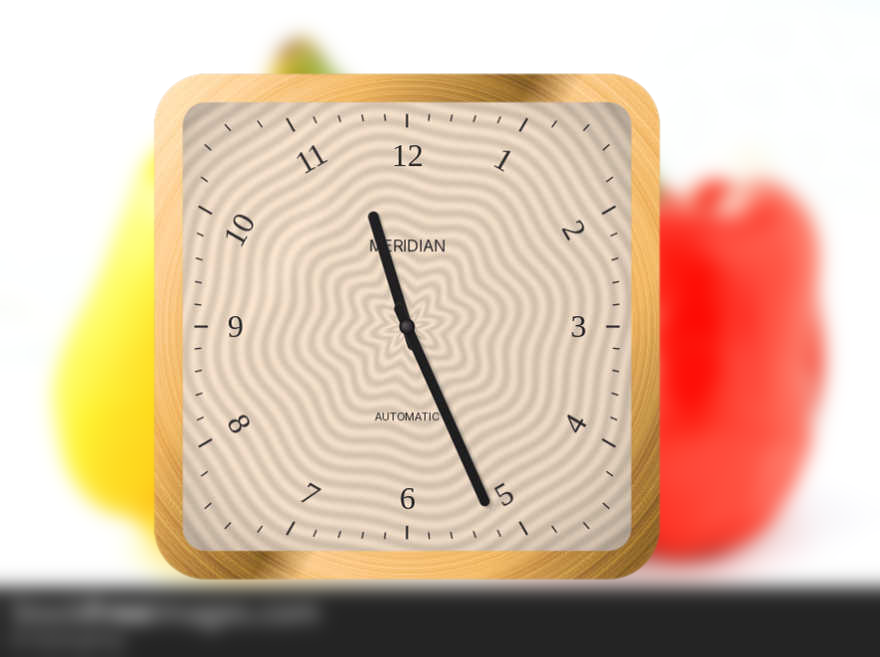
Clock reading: **11:26**
